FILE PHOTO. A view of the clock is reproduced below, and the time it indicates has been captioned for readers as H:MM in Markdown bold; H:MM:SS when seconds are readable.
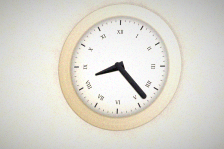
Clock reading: **8:23**
